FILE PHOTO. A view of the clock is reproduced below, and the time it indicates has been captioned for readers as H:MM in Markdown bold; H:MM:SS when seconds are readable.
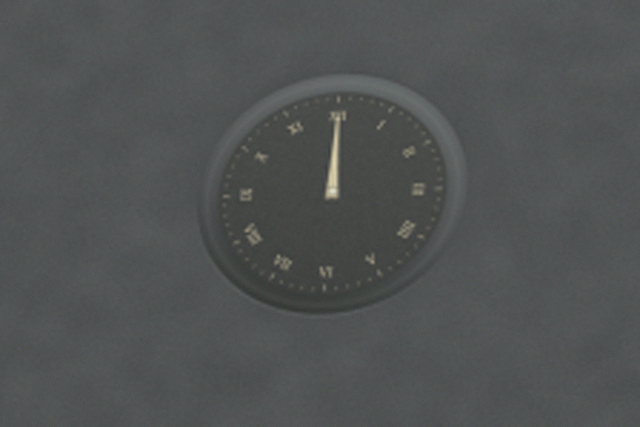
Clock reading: **12:00**
